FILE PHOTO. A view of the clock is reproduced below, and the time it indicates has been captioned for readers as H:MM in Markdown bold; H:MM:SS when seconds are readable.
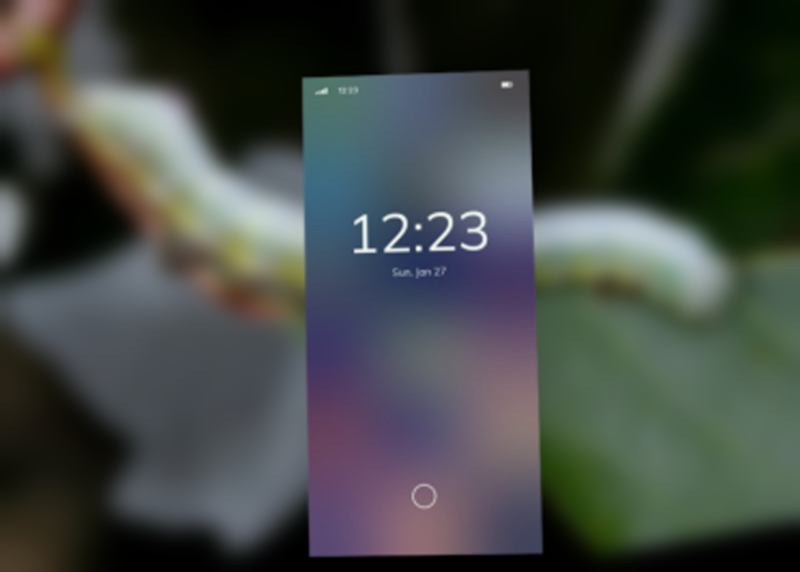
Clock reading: **12:23**
